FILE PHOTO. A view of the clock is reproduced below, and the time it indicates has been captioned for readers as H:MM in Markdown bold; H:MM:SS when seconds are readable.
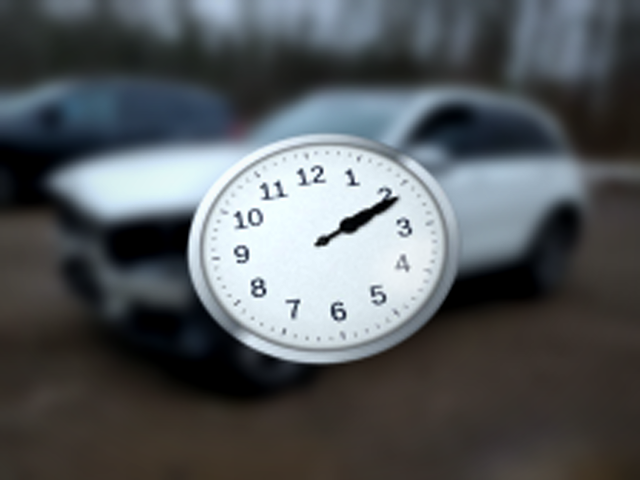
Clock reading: **2:11**
